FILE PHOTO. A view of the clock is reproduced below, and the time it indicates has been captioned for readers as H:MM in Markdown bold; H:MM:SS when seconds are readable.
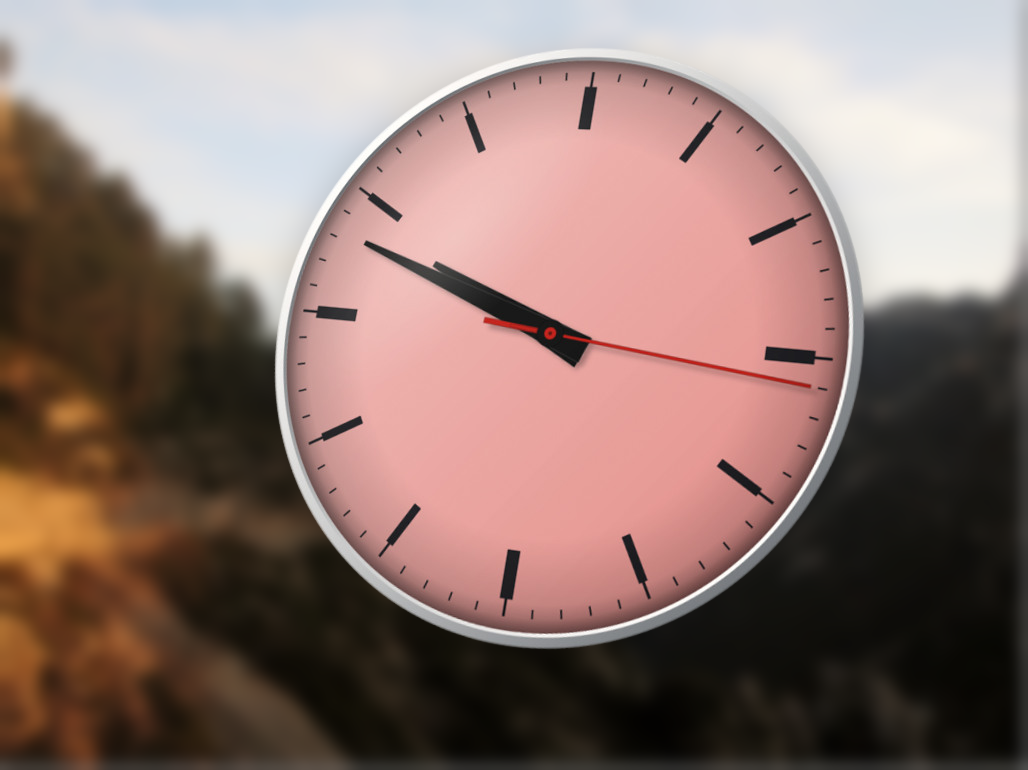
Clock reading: **9:48:16**
